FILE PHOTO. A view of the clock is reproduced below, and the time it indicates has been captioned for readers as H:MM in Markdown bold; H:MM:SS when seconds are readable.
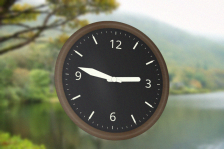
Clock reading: **2:47**
